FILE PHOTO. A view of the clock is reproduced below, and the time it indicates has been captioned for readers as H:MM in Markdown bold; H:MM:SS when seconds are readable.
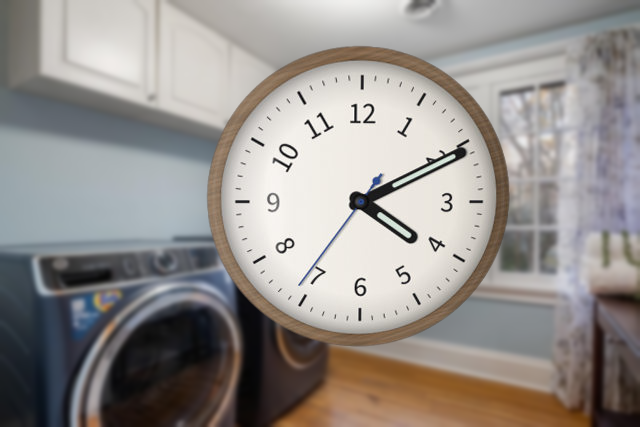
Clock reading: **4:10:36**
